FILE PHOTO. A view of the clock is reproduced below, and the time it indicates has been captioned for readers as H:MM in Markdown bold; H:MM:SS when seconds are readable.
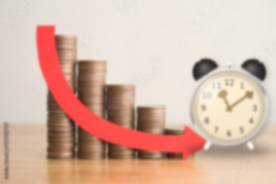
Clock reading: **11:09**
